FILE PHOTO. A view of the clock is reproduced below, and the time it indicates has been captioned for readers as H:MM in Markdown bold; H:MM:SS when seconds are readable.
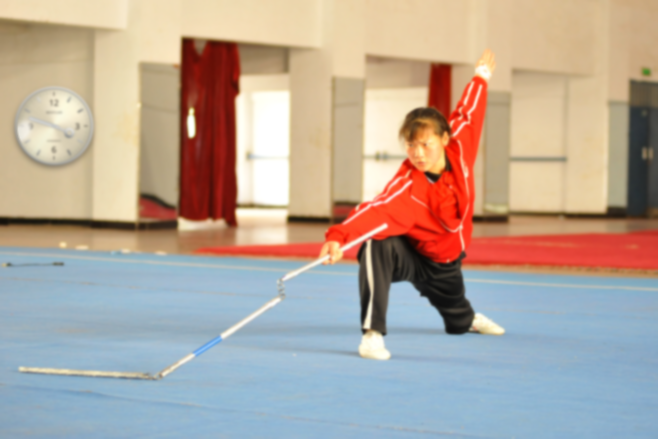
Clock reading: **3:48**
